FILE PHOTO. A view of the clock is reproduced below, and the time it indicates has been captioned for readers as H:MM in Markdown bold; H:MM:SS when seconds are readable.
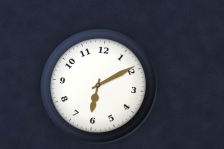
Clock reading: **6:09**
